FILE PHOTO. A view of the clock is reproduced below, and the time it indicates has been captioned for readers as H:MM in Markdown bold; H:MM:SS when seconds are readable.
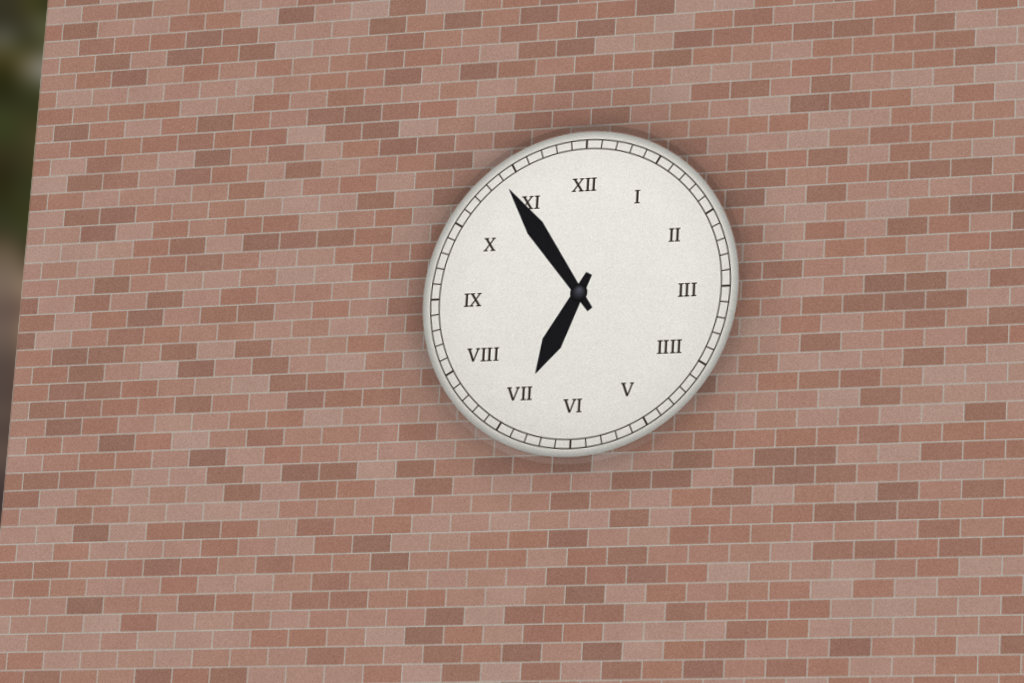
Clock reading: **6:54**
